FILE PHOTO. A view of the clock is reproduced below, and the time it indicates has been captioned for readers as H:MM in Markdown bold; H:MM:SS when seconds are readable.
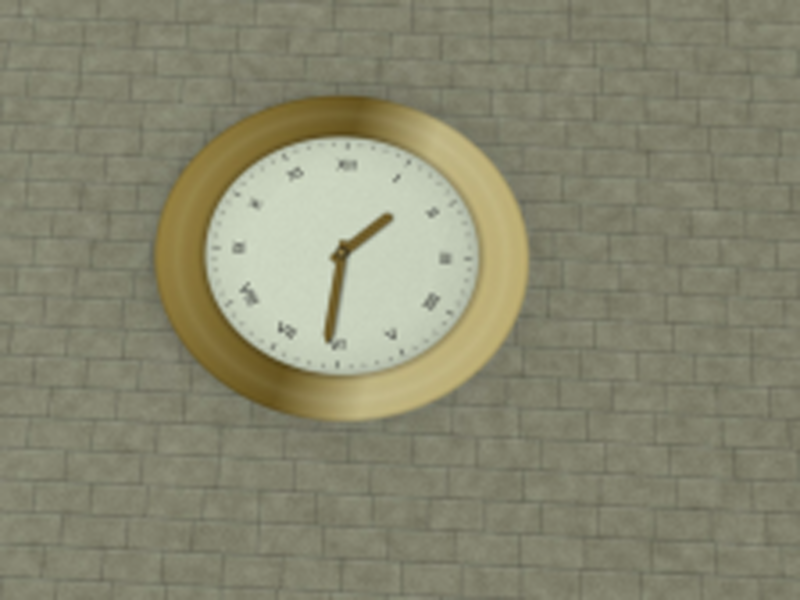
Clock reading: **1:31**
